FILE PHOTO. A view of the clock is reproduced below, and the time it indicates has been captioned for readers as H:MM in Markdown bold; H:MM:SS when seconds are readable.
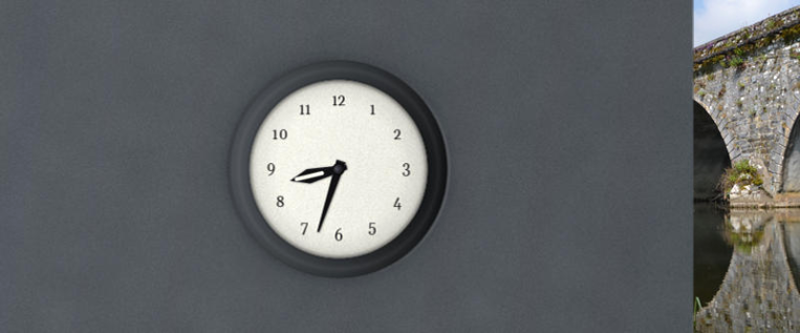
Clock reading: **8:33**
